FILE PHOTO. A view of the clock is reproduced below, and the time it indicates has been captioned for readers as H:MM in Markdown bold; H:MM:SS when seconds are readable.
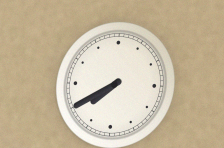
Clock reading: **7:40**
